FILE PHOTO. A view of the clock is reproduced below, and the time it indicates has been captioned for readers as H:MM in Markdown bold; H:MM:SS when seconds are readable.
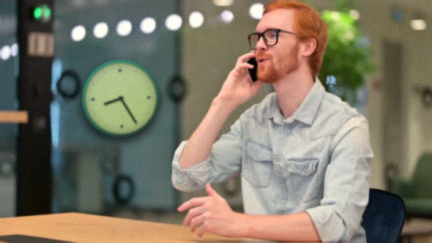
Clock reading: **8:25**
